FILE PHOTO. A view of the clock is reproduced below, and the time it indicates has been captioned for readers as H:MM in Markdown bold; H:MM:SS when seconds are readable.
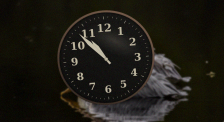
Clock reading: **10:53**
